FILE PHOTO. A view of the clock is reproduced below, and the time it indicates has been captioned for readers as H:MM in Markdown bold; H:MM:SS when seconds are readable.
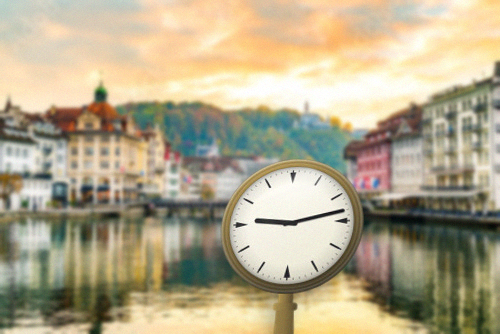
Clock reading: **9:13**
